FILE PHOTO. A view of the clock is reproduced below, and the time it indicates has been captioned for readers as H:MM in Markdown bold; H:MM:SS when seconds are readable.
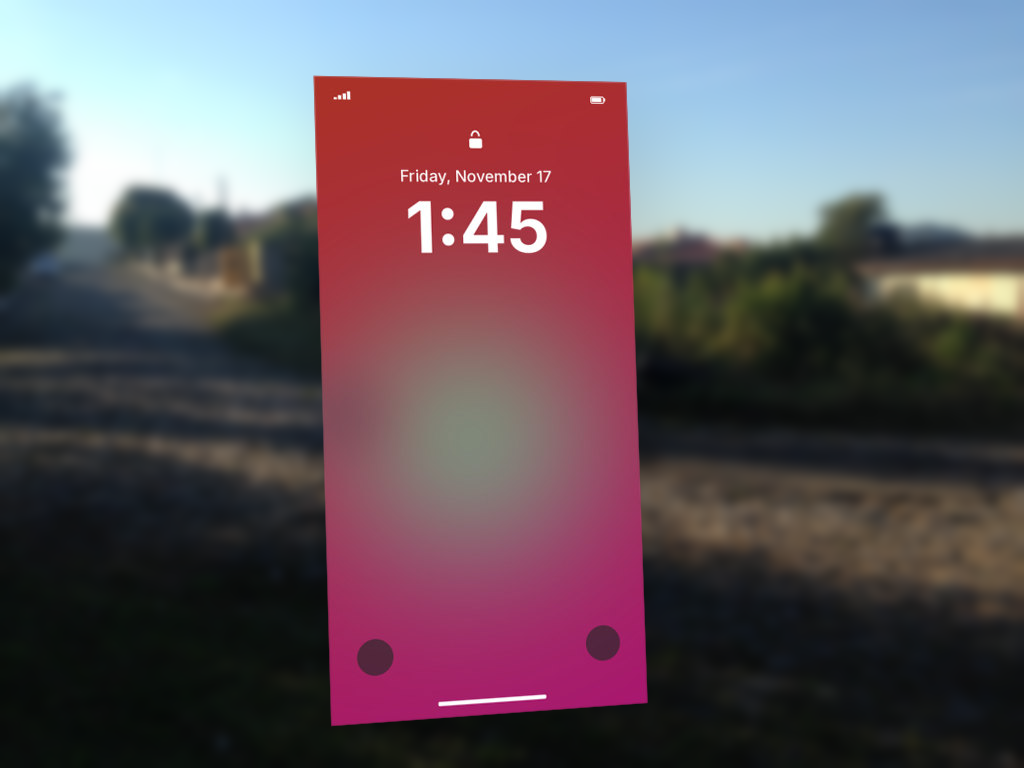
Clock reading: **1:45**
